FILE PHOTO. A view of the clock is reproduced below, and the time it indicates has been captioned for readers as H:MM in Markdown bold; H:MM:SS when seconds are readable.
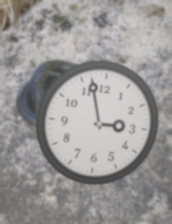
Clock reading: **2:57**
